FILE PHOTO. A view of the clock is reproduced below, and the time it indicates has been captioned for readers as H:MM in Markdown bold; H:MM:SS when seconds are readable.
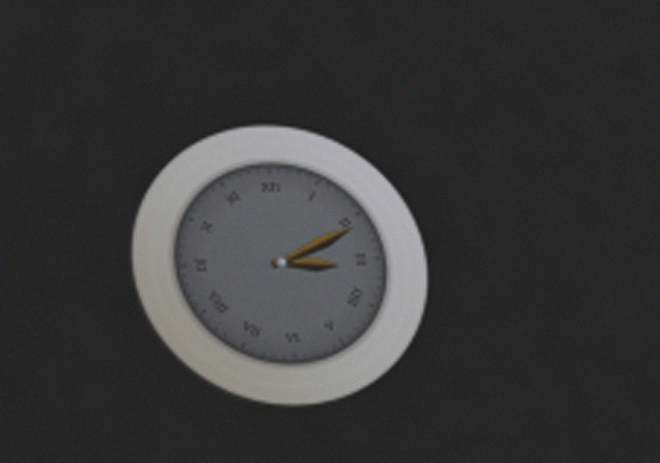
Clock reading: **3:11**
